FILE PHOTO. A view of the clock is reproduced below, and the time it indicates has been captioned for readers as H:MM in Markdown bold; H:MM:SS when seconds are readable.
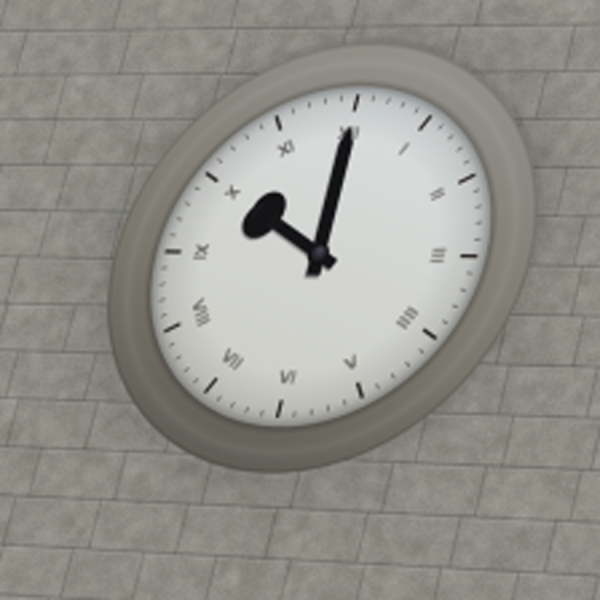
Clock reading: **10:00**
